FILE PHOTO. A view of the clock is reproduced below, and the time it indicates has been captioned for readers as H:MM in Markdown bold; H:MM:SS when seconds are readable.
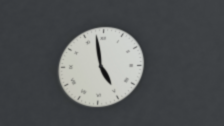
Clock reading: **4:58**
